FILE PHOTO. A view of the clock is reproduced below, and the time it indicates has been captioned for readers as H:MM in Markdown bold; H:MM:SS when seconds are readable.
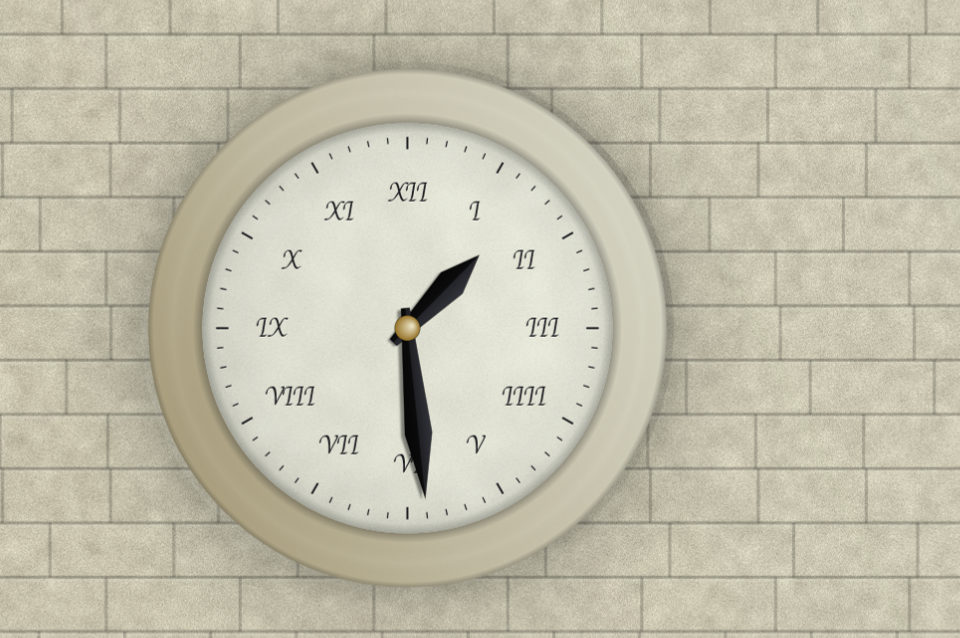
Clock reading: **1:29**
